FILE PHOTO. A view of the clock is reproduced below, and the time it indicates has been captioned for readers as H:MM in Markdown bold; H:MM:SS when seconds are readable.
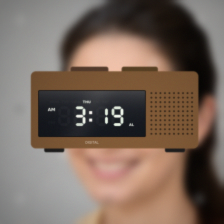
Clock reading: **3:19**
